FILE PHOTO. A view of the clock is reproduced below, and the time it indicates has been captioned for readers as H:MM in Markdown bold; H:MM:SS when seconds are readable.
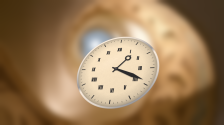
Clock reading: **1:19**
